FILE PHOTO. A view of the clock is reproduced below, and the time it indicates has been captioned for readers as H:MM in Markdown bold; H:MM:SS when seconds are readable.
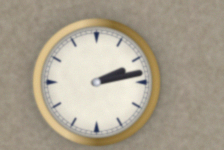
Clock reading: **2:13**
